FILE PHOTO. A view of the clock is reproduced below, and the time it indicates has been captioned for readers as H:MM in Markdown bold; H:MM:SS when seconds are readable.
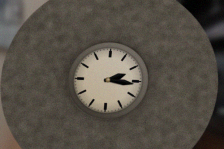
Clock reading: **2:16**
